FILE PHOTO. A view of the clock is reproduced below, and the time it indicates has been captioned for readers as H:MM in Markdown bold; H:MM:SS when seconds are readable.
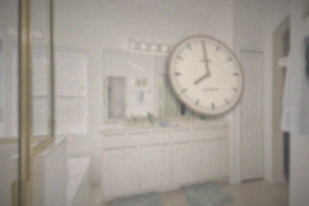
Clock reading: **8:00**
